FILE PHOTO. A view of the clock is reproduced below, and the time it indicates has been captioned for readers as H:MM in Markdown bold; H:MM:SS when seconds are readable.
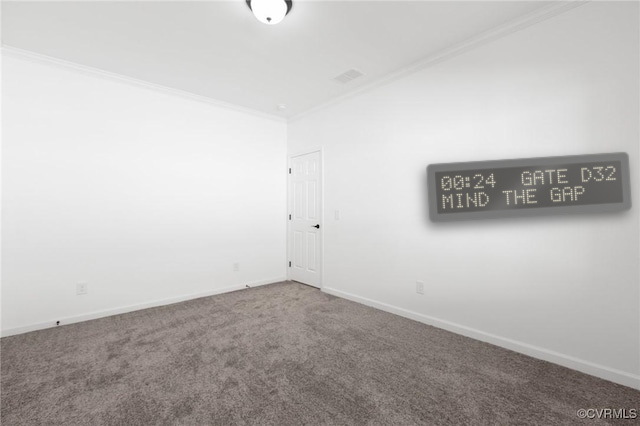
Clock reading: **0:24**
